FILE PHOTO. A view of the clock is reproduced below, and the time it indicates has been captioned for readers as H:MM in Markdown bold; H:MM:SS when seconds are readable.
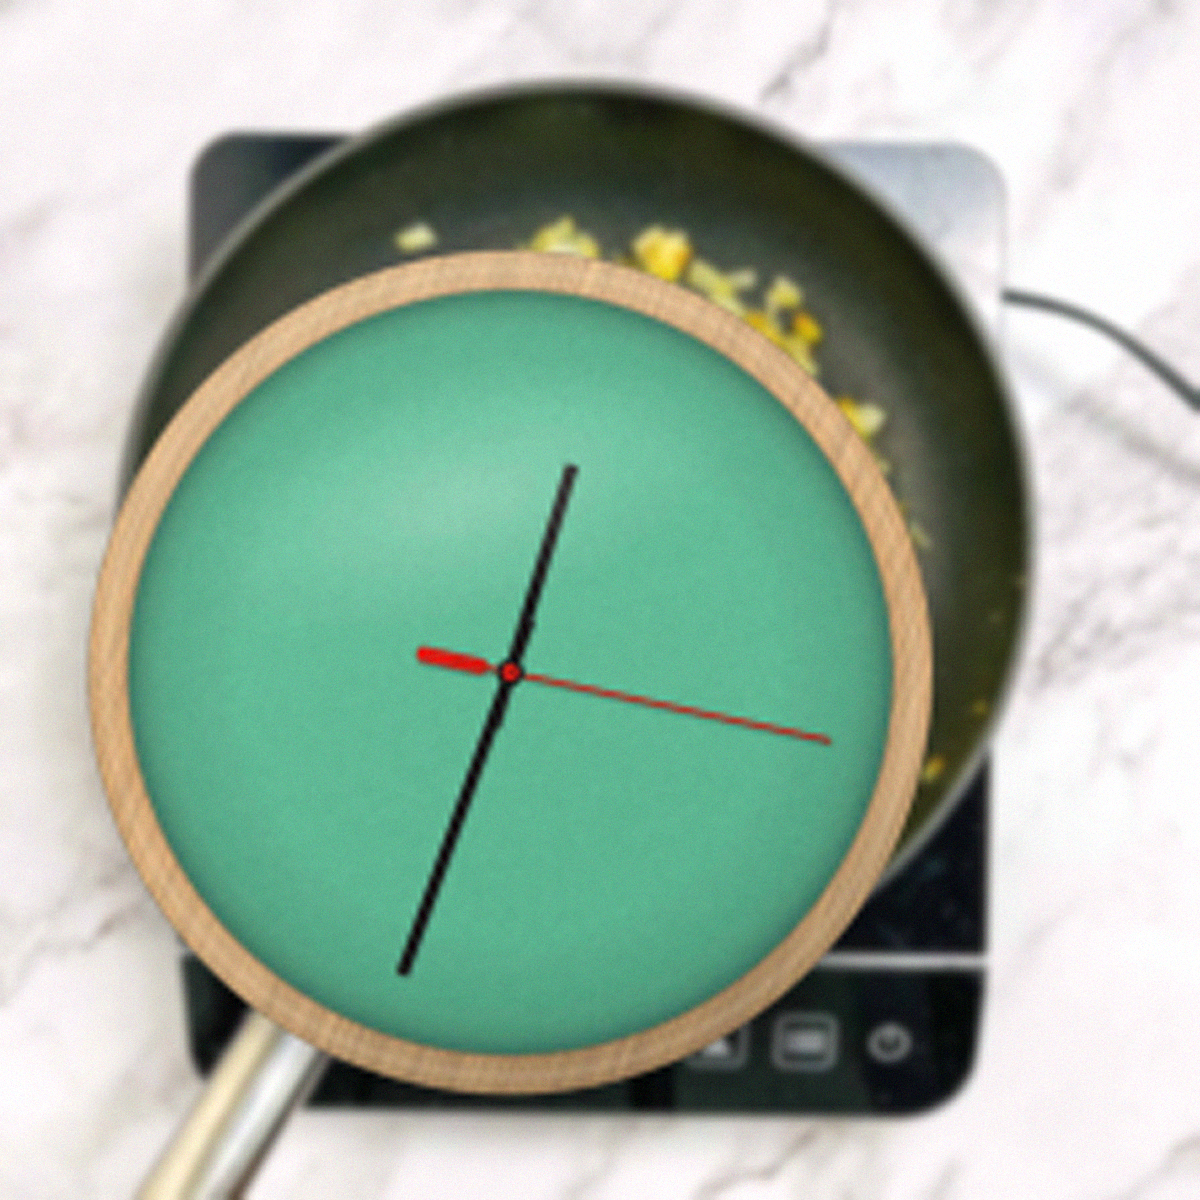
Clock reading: **12:33:17**
